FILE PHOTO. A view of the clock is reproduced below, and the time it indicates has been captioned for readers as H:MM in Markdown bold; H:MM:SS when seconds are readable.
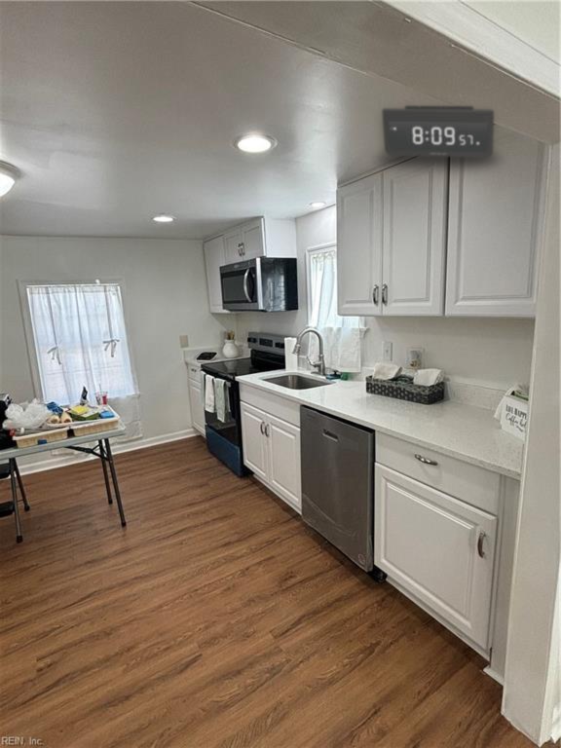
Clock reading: **8:09**
